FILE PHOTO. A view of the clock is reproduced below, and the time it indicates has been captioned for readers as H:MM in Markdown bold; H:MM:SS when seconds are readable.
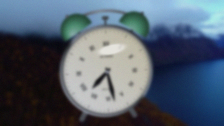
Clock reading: **7:28**
